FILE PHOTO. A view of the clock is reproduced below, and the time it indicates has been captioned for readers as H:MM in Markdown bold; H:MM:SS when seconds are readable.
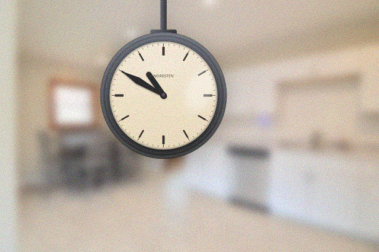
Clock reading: **10:50**
